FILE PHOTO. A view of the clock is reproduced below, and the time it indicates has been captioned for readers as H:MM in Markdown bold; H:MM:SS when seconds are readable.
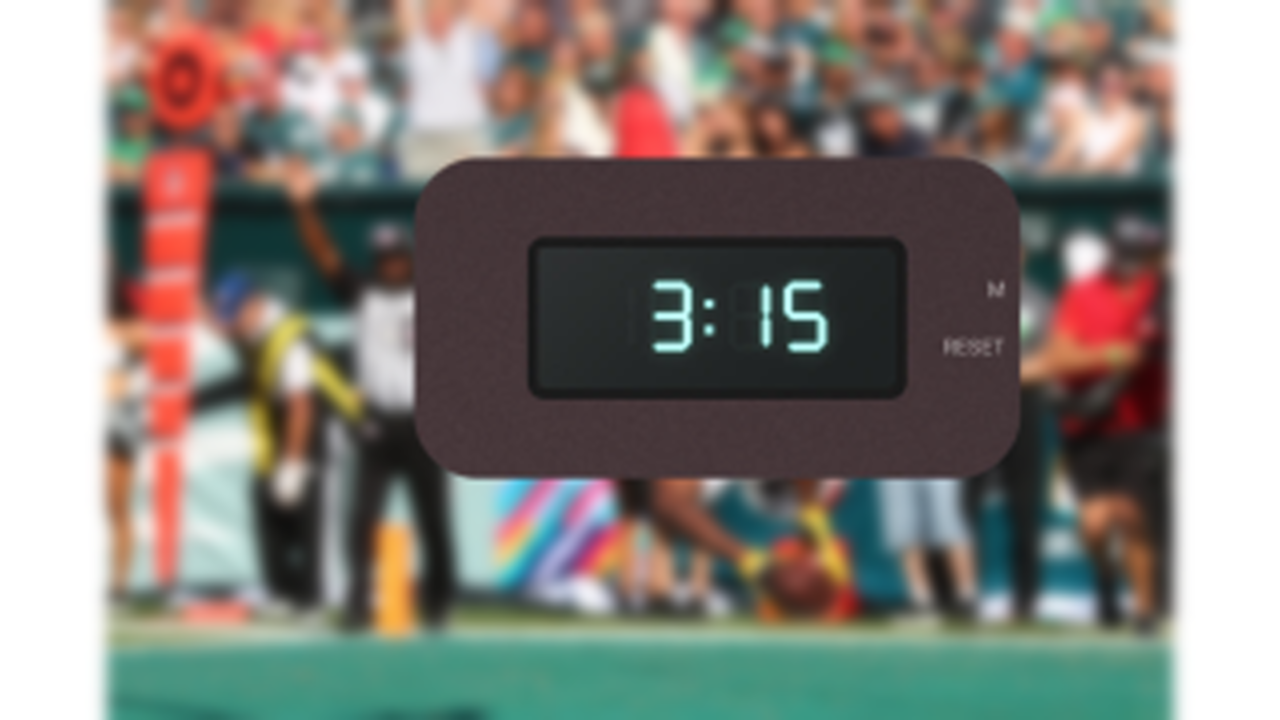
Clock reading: **3:15**
